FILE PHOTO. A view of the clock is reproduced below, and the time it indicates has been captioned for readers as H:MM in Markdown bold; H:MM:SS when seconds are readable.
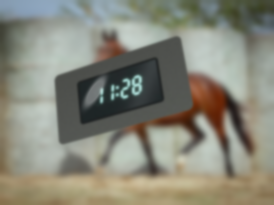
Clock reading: **11:28**
